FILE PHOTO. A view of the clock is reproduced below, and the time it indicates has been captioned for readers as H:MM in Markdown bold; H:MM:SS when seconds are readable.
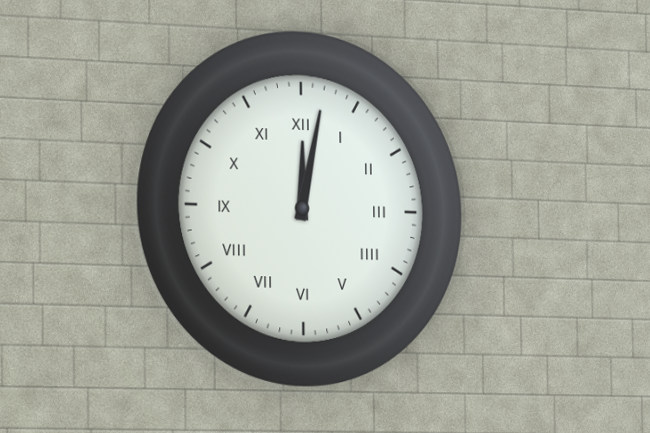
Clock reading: **12:02**
